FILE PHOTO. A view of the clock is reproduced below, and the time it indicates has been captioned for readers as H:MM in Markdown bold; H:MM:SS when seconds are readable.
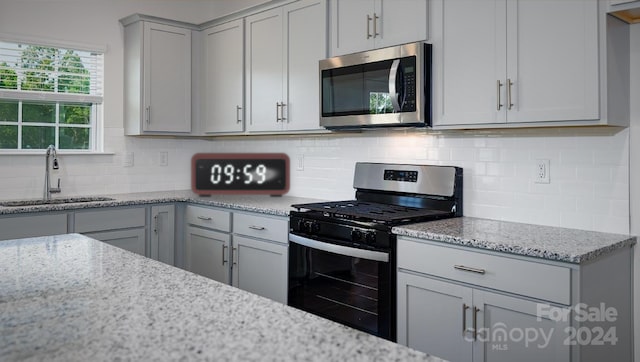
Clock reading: **9:59**
